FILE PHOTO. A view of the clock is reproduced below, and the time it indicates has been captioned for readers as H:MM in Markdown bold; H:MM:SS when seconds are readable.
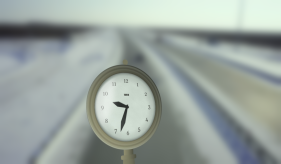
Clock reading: **9:33**
